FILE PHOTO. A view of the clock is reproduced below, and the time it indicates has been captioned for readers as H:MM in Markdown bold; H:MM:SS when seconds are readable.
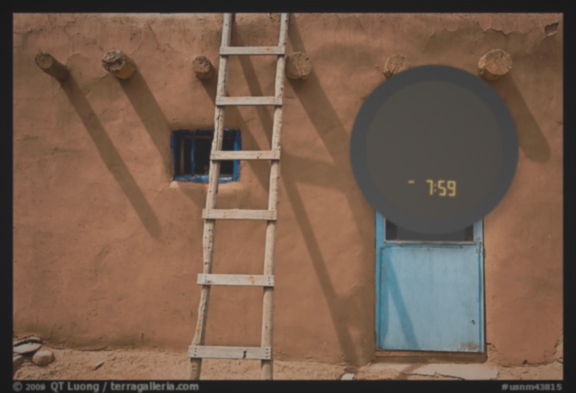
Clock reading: **7:59**
